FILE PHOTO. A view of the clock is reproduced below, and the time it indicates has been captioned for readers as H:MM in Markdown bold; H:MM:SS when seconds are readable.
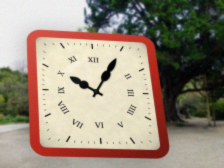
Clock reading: **10:05**
